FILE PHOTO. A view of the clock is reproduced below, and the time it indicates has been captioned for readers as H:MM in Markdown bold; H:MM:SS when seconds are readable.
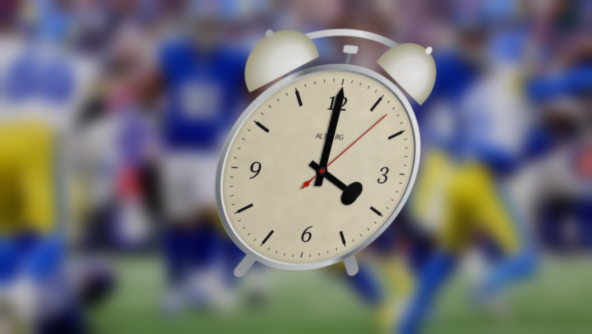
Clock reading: **4:00:07**
